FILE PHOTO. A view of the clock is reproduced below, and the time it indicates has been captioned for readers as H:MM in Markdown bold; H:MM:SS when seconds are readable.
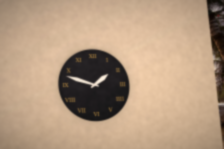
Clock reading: **1:48**
